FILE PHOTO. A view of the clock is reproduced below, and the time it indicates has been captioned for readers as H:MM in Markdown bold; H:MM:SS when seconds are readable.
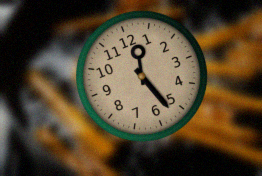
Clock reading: **12:27**
